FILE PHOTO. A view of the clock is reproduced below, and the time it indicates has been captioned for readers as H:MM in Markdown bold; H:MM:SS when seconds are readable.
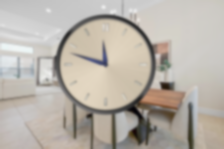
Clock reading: **11:48**
